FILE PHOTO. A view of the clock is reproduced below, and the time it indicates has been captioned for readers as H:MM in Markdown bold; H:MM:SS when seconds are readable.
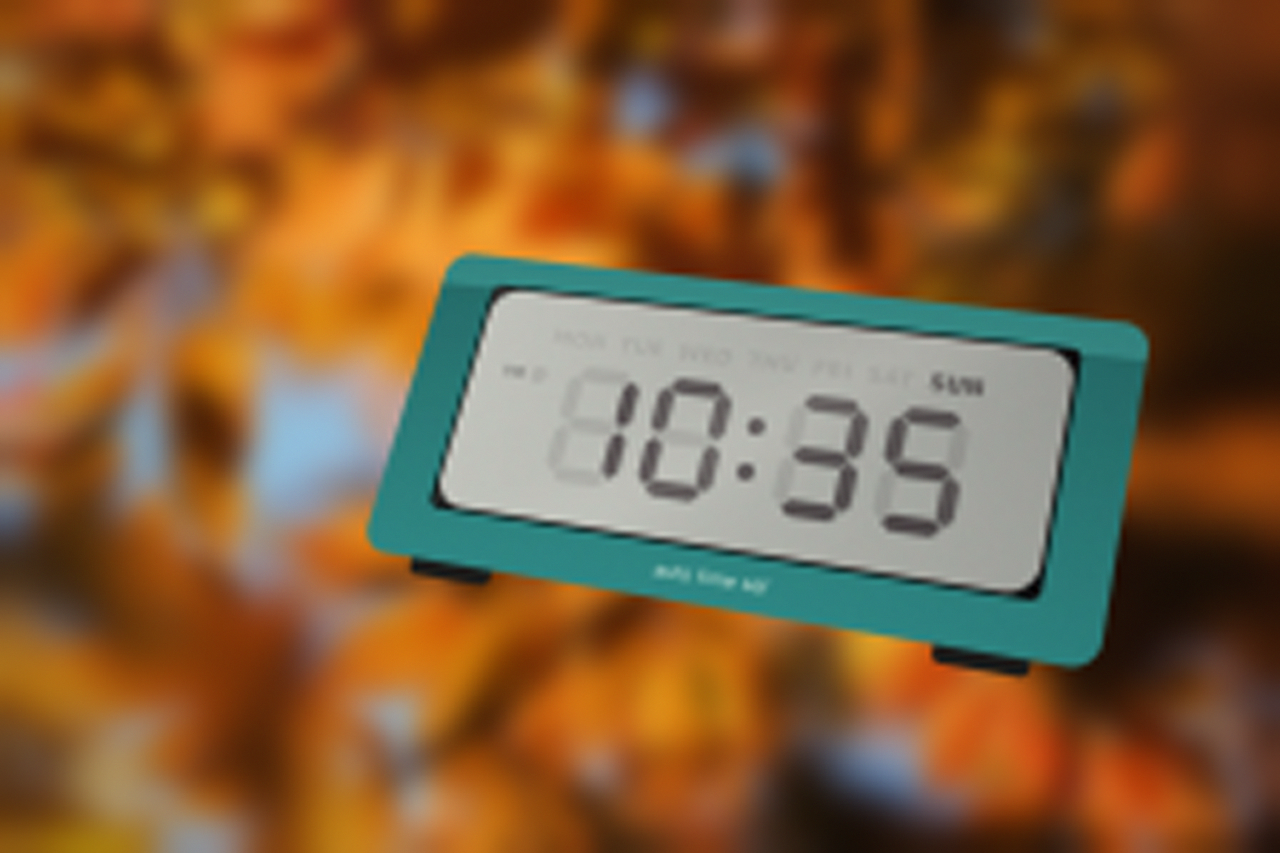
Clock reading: **10:35**
